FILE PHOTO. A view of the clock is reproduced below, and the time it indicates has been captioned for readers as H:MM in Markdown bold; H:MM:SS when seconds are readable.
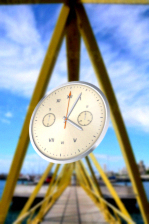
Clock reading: **4:04**
